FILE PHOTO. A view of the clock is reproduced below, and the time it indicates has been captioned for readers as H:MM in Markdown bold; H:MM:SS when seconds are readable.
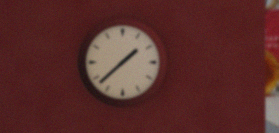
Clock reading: **1:38**
